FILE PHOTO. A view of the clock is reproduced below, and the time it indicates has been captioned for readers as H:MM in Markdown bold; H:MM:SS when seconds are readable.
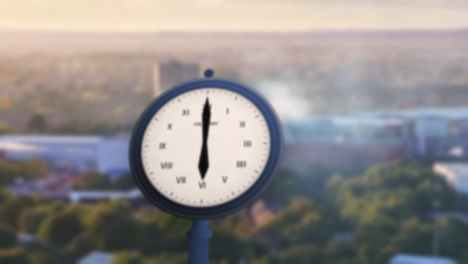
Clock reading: **6:00**
